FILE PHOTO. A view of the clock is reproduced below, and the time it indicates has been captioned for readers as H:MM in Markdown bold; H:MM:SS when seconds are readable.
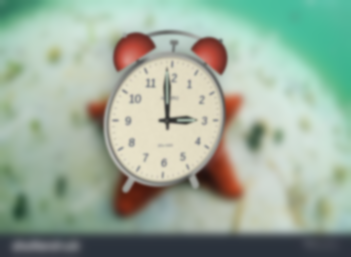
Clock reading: **2:59**
